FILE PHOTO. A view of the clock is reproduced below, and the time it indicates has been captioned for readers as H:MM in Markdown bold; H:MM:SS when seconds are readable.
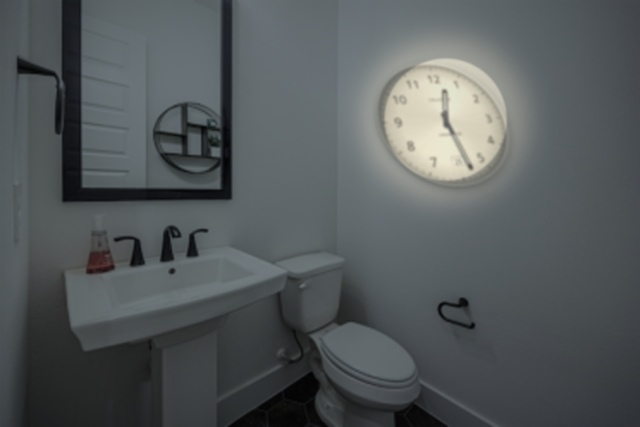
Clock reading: **12:28**
